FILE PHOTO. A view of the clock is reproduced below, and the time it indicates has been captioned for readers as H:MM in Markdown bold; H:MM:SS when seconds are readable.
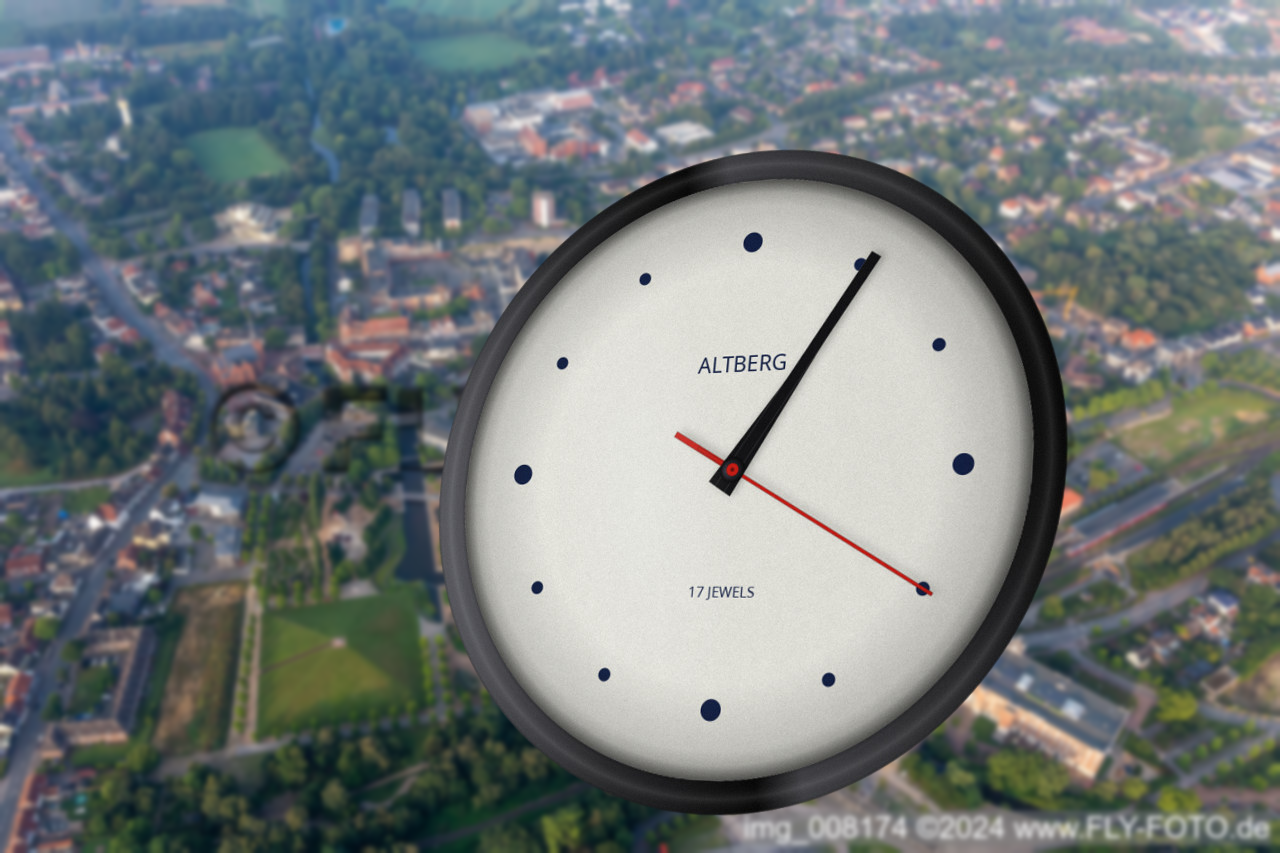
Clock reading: **1:05:20**
